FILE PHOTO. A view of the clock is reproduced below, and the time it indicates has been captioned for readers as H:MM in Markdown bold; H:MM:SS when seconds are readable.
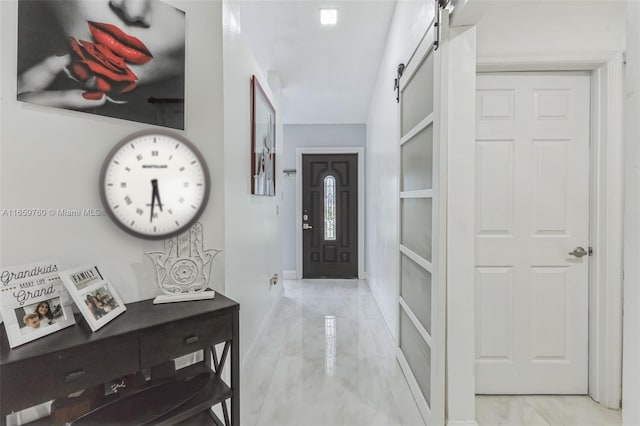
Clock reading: **5:31**
